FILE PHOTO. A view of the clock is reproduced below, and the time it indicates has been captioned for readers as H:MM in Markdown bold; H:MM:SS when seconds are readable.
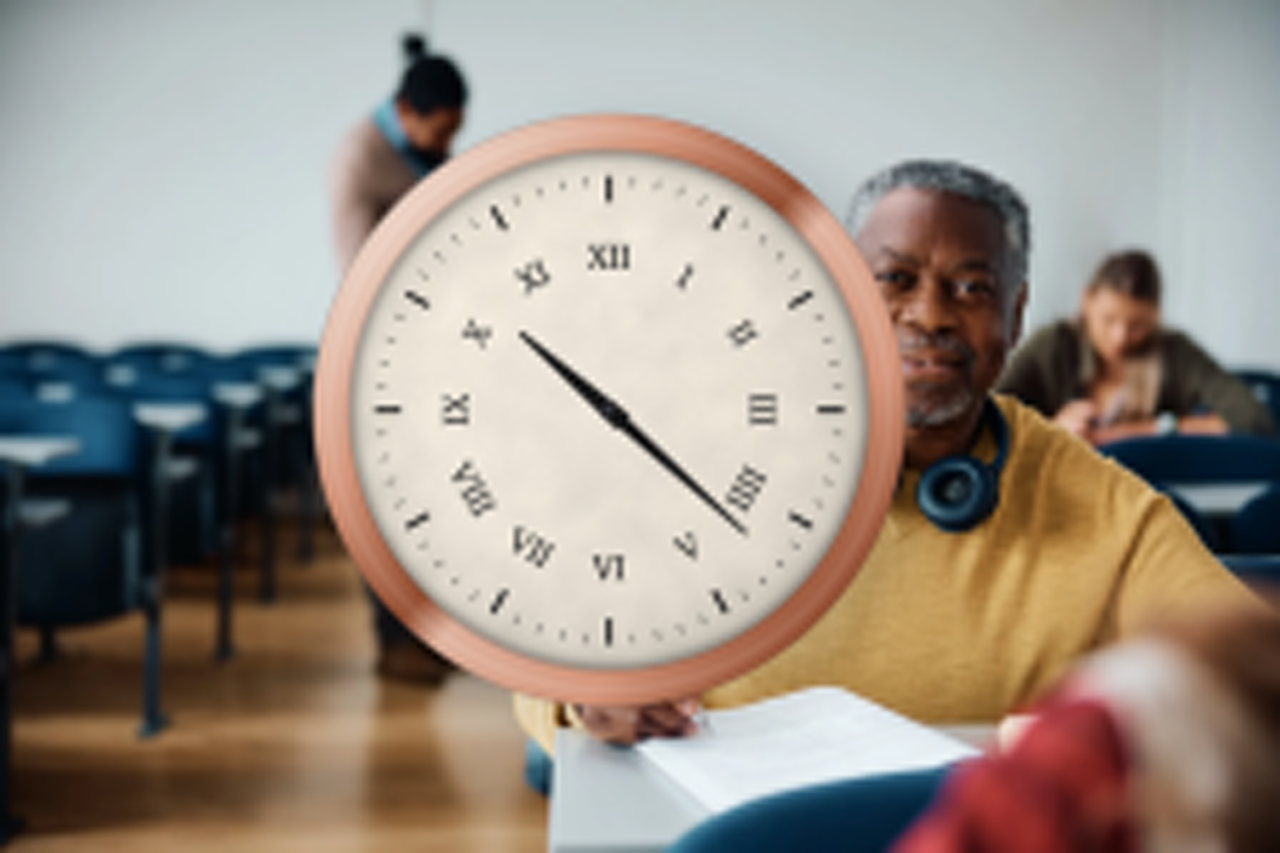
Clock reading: **10:22**
